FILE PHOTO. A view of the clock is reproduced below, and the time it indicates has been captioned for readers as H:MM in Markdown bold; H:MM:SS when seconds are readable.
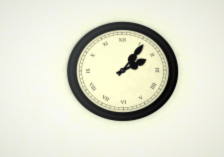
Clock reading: **2:06**
